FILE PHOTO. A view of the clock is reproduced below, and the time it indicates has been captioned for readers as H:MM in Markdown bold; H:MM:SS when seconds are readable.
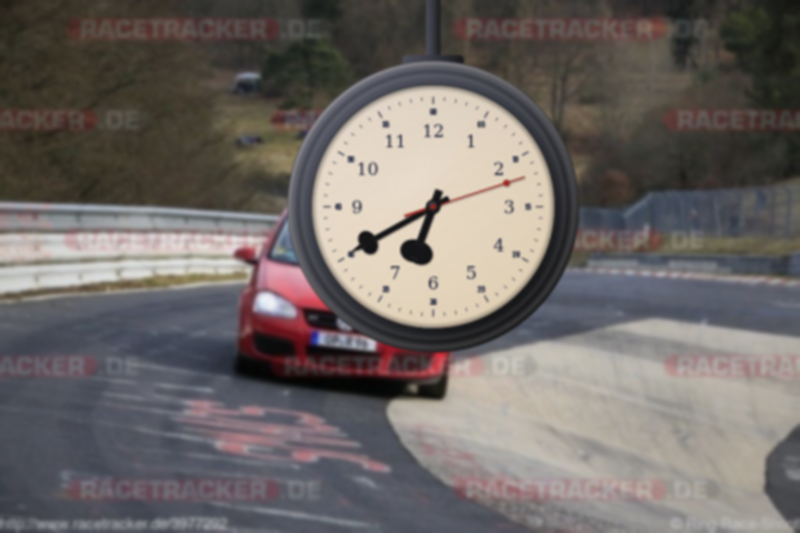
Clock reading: **6:40:12**
